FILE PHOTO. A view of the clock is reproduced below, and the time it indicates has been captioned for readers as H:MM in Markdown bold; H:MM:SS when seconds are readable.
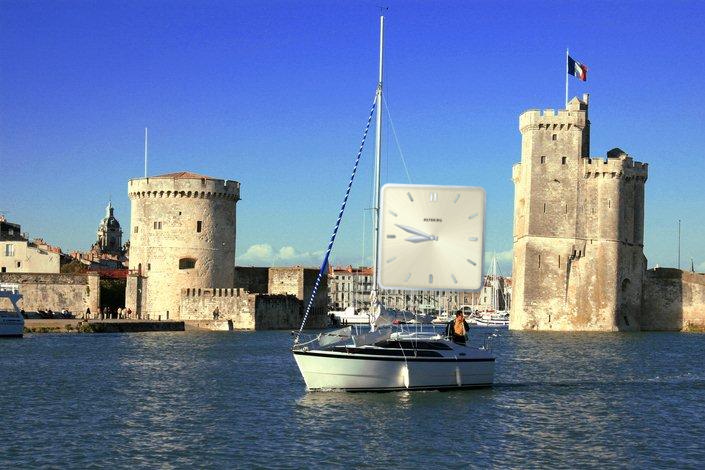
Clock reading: **8:48**
